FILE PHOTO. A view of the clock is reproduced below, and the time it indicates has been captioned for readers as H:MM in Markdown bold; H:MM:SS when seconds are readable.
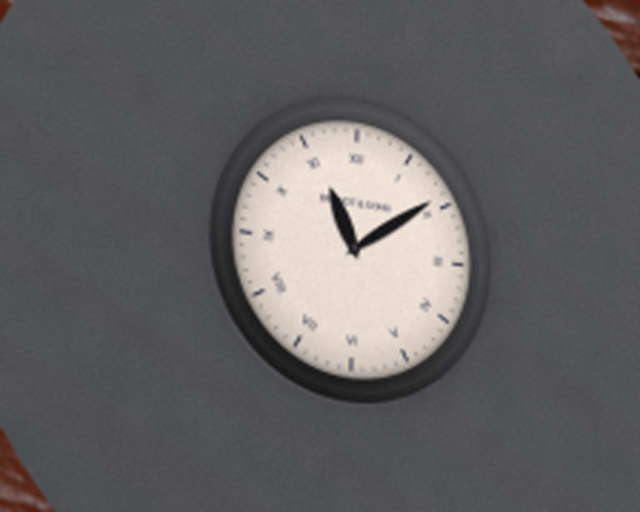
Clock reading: **11:09**
